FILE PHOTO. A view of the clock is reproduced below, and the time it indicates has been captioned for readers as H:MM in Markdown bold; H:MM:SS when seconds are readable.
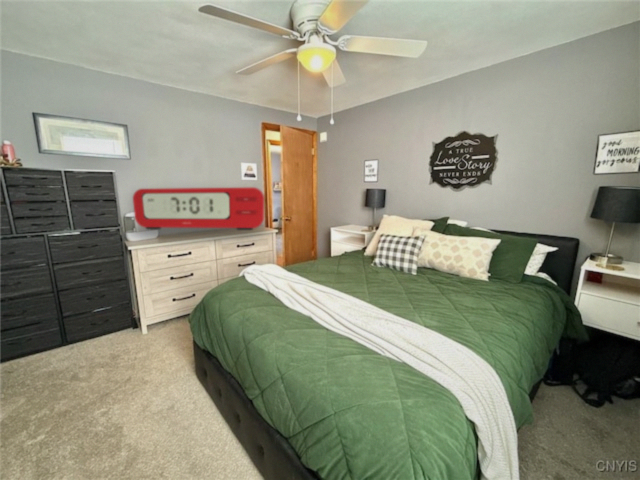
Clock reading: **7:01**
